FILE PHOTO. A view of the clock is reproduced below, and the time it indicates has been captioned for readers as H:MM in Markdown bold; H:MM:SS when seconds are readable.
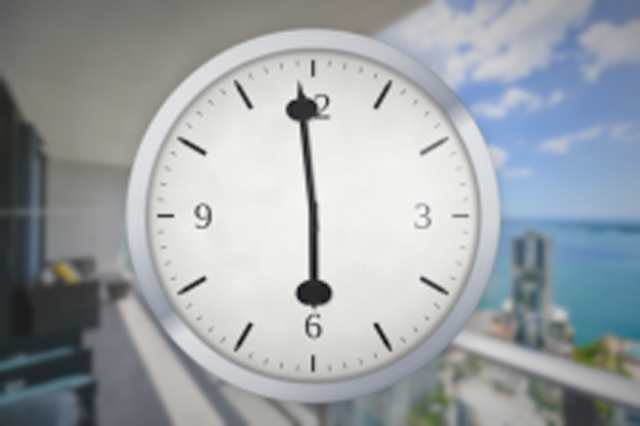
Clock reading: **5:59**
